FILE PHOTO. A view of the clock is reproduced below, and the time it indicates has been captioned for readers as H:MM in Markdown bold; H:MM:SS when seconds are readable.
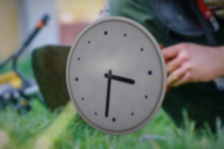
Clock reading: **3:32**
